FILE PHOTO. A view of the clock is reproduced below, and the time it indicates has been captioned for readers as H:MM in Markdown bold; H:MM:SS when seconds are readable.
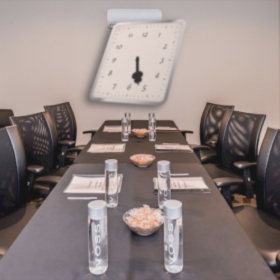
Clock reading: **5:27**
